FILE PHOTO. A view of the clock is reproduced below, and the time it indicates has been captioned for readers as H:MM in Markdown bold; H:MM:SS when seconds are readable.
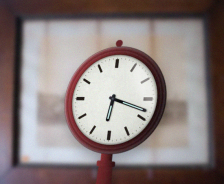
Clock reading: **6:18**
